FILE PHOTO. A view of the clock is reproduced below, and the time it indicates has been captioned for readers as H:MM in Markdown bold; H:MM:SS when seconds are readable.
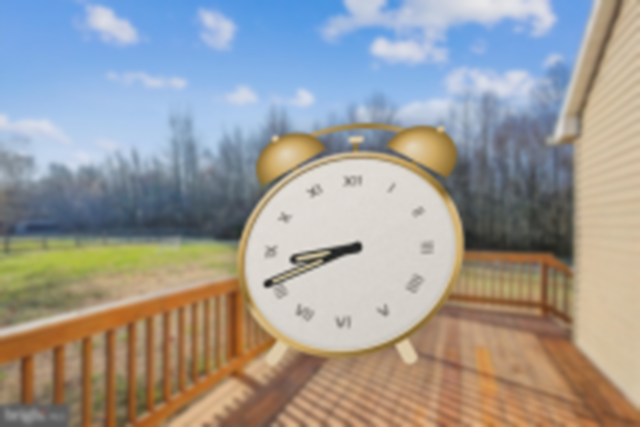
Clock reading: **8:41**
